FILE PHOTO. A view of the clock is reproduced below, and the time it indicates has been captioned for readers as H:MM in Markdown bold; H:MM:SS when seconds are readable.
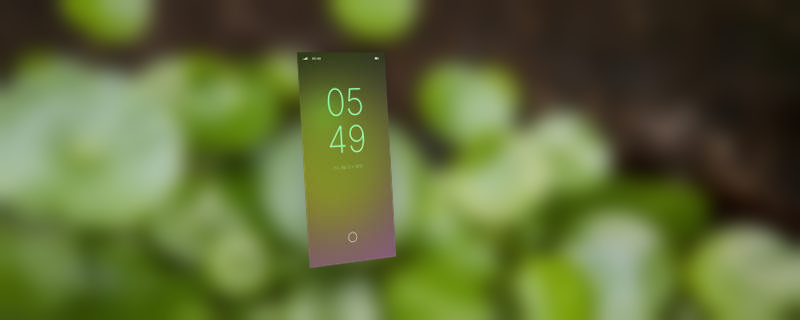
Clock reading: **5:49**
